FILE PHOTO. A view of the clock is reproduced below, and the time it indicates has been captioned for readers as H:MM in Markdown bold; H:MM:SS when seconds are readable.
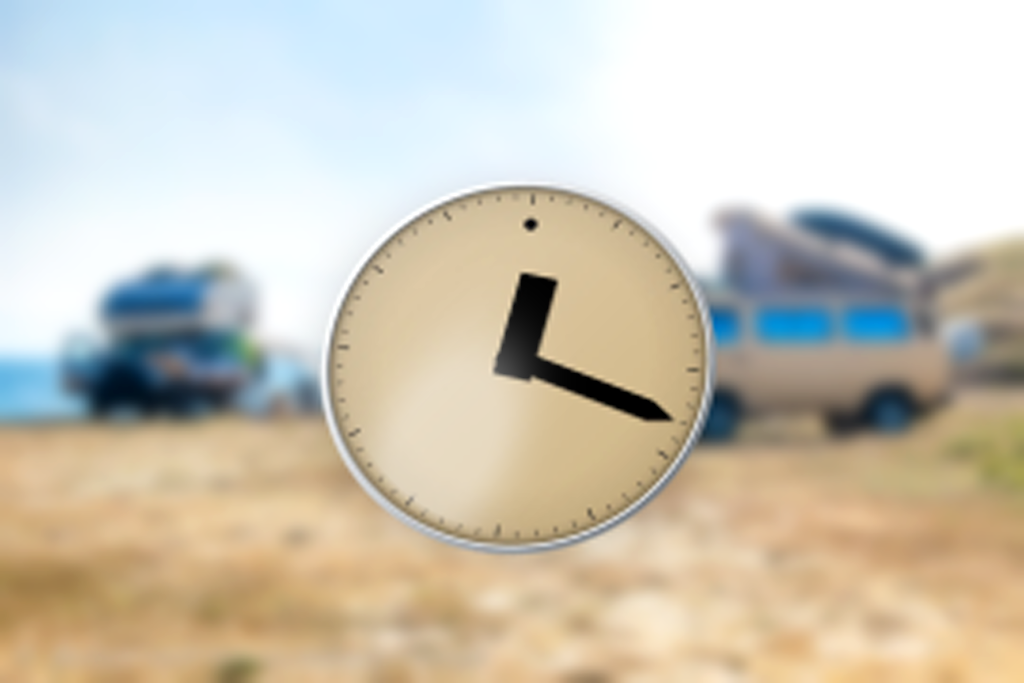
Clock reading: **12:18**
